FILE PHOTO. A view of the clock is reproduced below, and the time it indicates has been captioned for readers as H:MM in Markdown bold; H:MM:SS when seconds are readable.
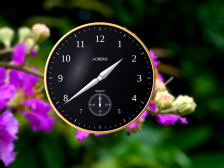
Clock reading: **1:39**
